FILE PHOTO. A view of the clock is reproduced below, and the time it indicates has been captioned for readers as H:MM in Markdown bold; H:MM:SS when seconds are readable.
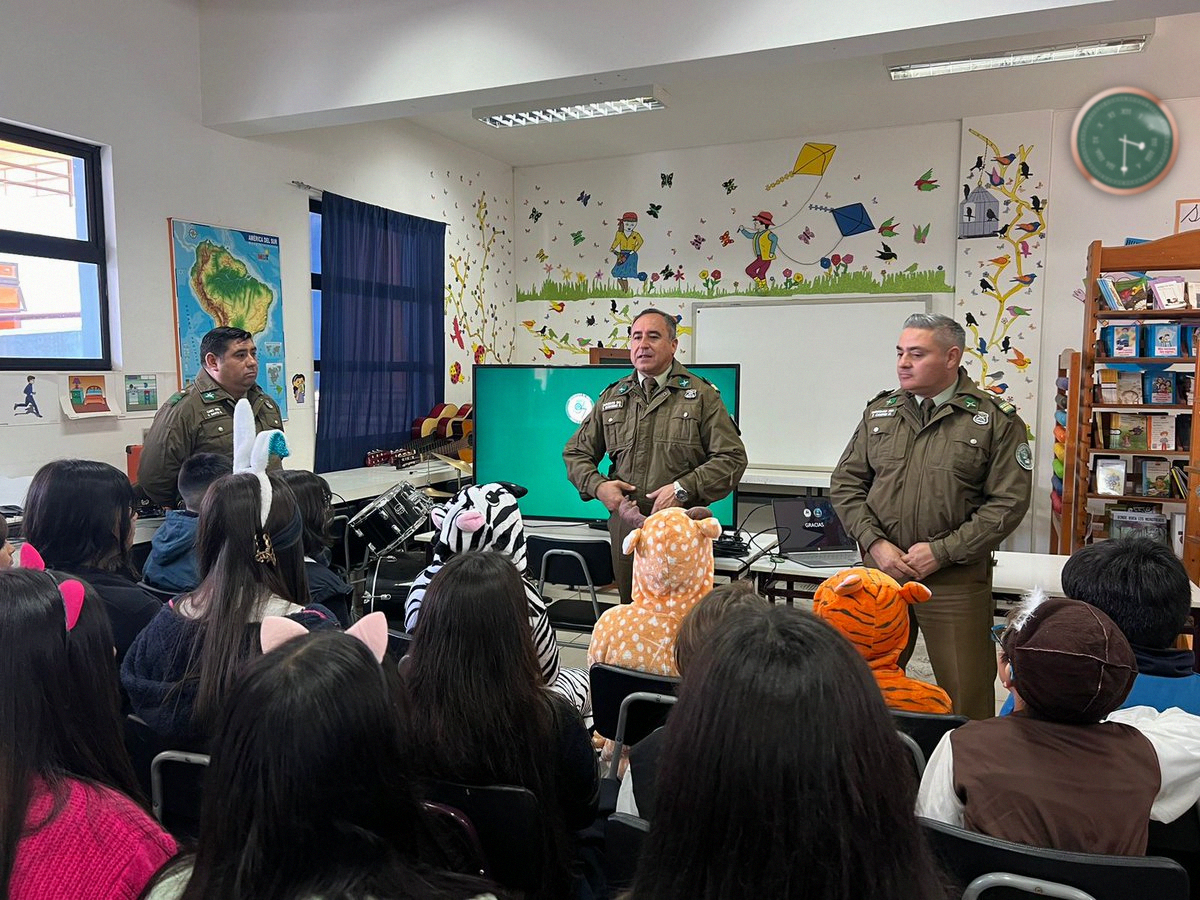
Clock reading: **3:30**
